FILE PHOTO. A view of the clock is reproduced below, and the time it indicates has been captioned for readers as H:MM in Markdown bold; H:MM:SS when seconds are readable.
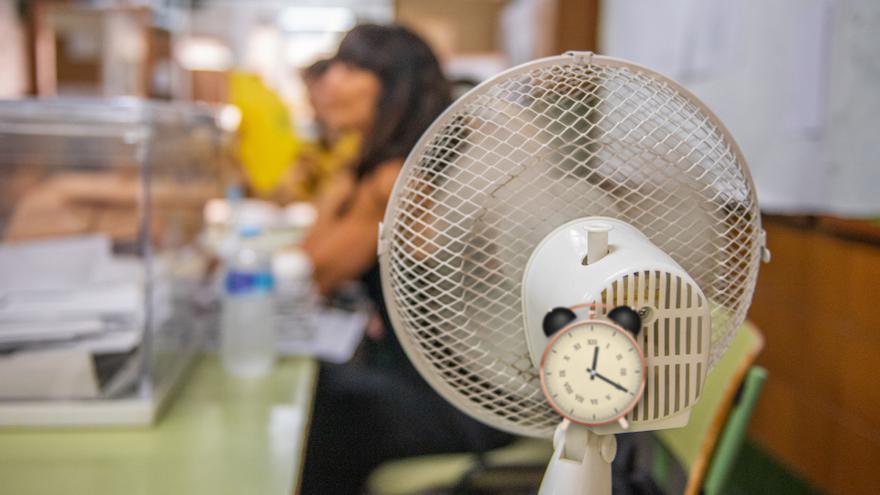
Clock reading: **12:20**
